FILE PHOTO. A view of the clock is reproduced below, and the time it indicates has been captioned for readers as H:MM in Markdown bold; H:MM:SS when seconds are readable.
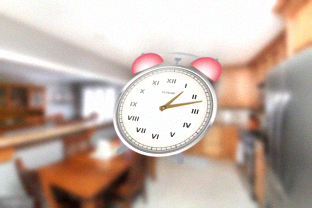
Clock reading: **1:12**
